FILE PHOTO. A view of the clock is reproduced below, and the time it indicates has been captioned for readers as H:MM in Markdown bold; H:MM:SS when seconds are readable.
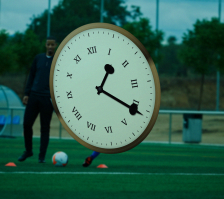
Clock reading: **1:21**
